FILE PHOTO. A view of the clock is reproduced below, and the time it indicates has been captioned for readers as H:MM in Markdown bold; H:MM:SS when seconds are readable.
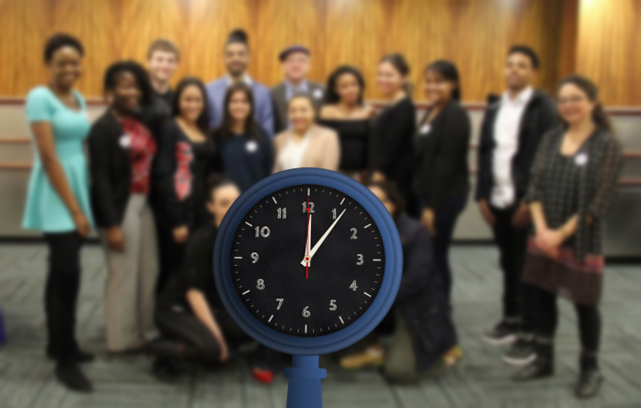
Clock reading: **12:06:00**
